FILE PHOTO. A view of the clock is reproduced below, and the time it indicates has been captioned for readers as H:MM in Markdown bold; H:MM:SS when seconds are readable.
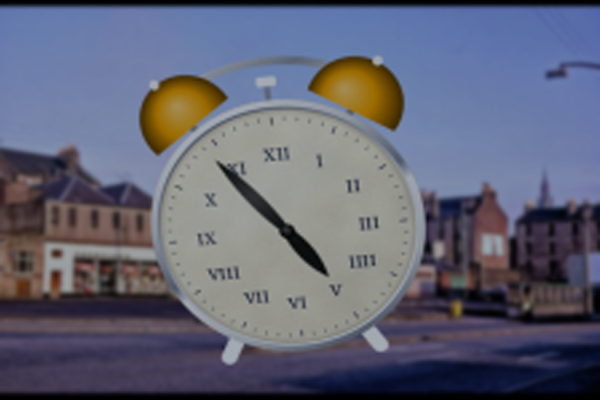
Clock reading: **4:54**
